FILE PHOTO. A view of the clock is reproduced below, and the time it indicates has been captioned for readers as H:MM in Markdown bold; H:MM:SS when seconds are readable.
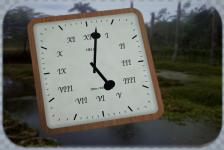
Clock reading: **5:02**
